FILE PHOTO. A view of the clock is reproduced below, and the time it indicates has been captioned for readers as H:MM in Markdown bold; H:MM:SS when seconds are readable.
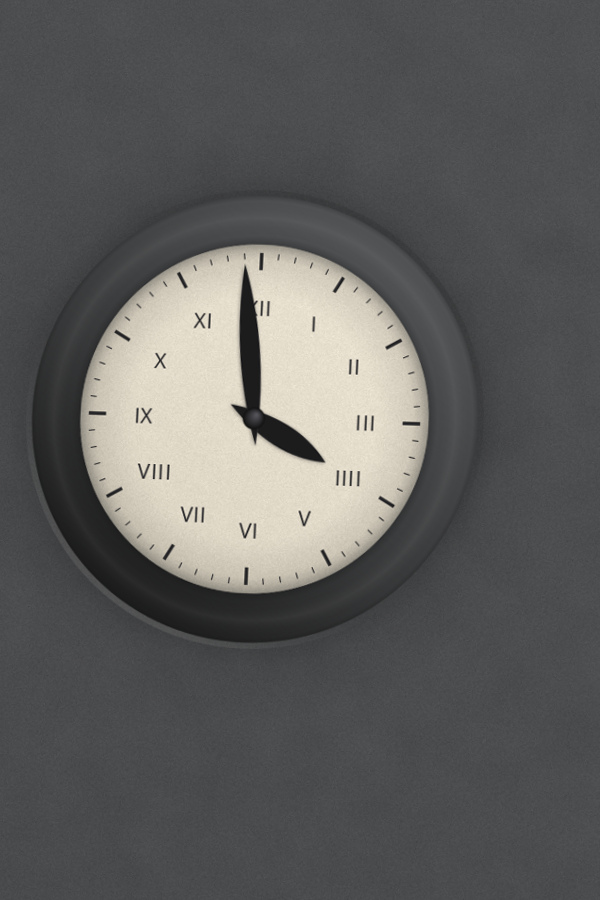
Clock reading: **3:59**
